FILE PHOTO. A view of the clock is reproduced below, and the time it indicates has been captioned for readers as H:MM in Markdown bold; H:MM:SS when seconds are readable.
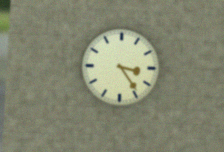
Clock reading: **3:24**
